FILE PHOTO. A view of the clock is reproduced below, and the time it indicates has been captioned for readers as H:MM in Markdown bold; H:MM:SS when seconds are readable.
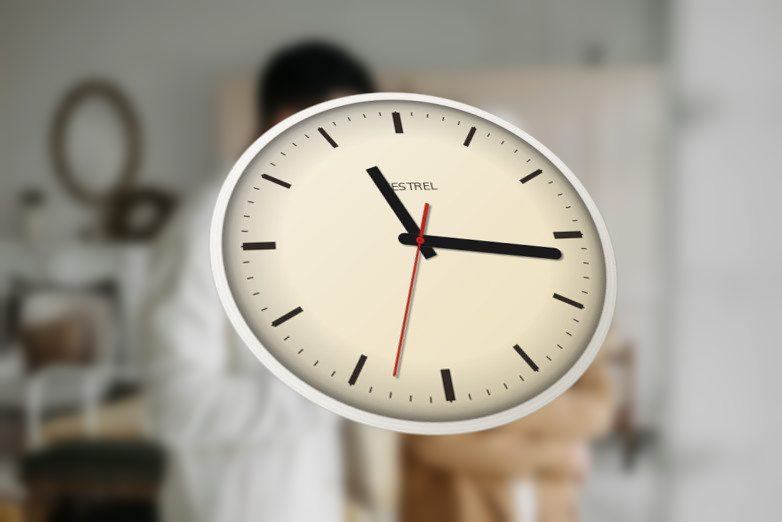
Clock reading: **11:16:33**
